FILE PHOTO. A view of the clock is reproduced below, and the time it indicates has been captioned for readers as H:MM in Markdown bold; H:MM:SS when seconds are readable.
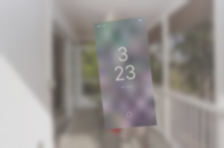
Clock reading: **3:23**
